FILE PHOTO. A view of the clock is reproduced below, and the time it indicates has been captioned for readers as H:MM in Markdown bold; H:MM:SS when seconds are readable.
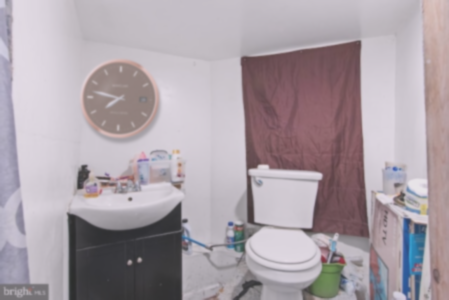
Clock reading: **7:47**
